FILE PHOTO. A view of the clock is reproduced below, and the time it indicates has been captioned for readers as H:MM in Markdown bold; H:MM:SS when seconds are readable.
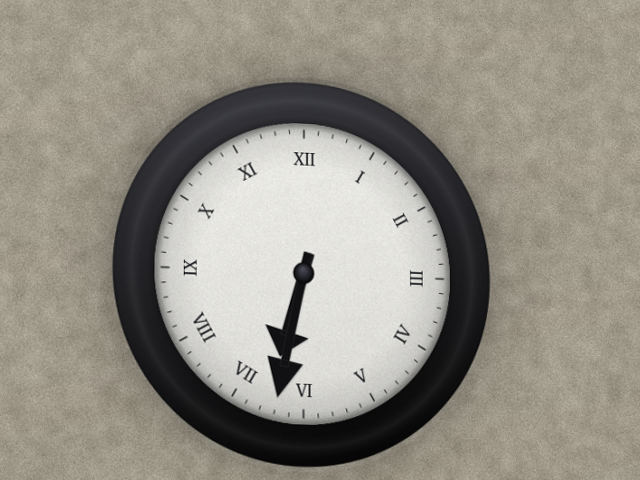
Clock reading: **6:32**
